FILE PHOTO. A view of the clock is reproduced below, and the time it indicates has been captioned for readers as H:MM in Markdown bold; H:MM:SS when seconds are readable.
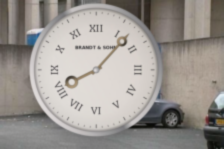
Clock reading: **8:07**
